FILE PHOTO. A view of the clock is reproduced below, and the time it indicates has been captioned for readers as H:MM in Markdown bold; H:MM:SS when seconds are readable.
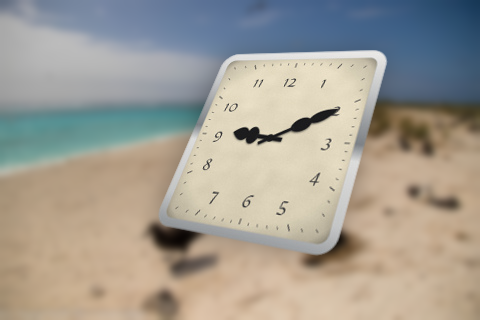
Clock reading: **9:10**
